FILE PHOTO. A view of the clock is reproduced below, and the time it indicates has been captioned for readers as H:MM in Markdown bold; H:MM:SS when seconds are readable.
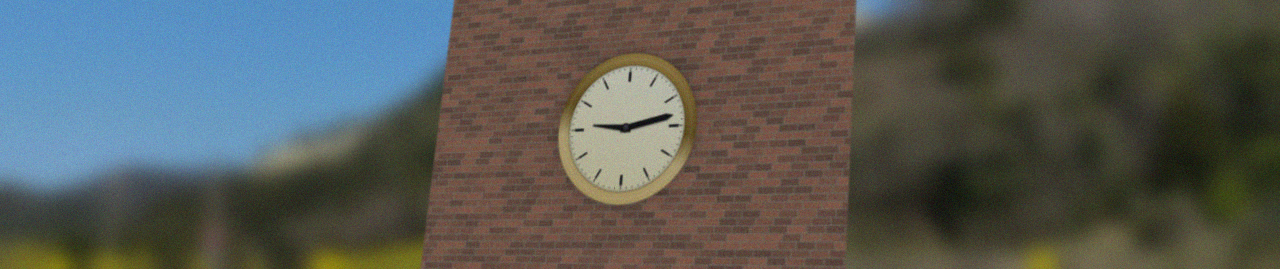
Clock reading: **9:13**
